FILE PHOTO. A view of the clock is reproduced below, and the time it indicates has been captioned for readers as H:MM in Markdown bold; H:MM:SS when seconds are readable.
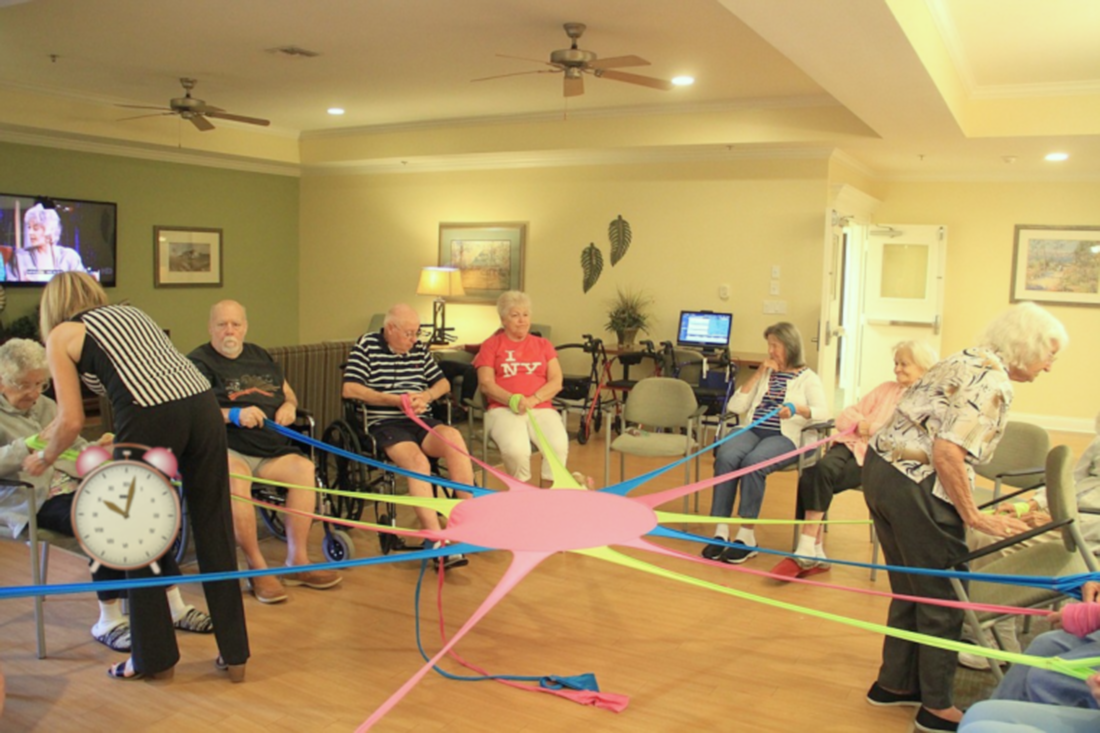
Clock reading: **10:02**
